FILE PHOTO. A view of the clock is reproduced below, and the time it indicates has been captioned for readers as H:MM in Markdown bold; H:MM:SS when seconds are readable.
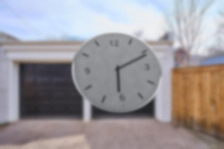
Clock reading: **6:11**
